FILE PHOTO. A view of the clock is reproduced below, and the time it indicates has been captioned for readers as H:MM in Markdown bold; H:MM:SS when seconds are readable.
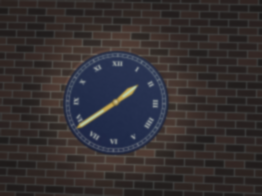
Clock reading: **1:39**
